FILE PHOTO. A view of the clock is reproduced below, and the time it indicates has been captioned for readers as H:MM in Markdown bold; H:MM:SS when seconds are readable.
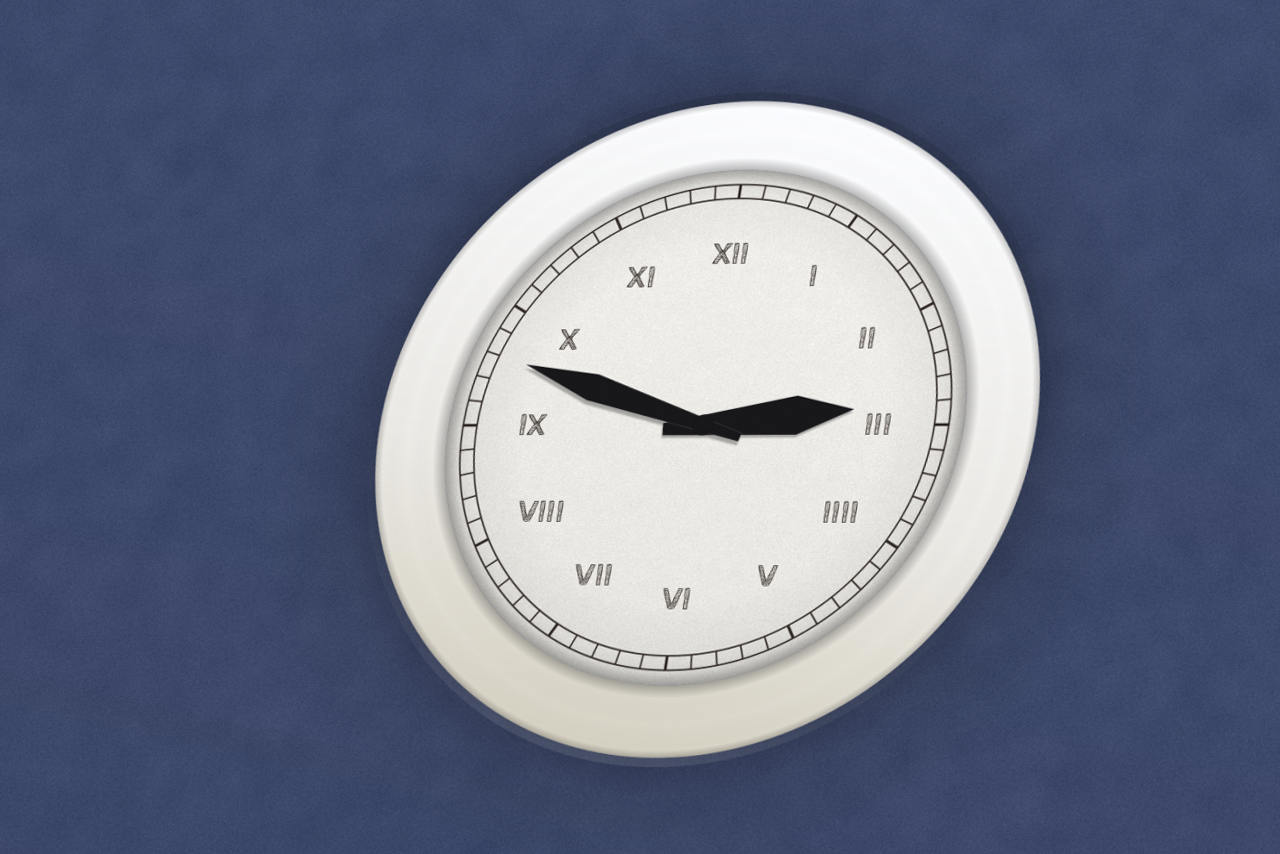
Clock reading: **2:48**
